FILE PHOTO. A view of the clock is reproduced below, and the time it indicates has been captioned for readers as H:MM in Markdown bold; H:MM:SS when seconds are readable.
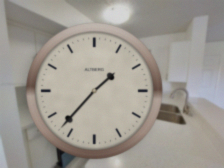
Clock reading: **1:37**
